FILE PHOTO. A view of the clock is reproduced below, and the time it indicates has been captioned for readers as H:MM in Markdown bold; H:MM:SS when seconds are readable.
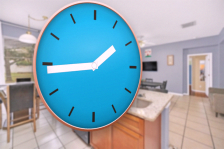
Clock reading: **1:44**
